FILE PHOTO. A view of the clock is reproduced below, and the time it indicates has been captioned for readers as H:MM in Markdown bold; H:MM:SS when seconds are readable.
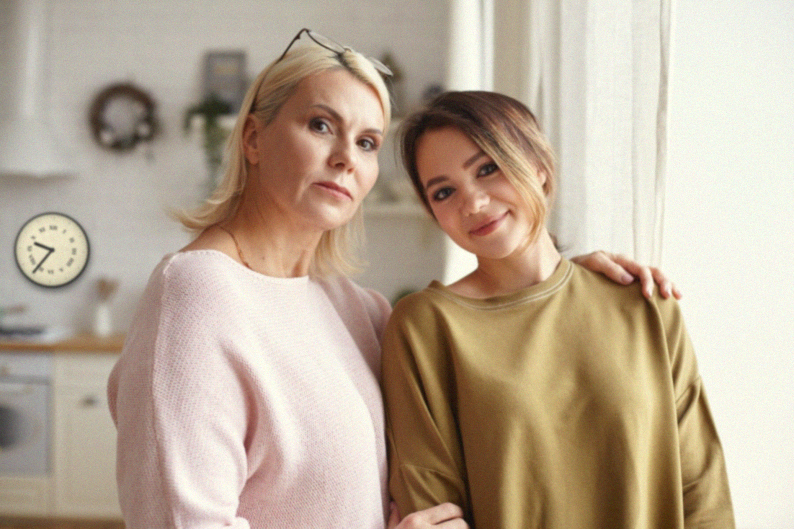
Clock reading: **9:36**
